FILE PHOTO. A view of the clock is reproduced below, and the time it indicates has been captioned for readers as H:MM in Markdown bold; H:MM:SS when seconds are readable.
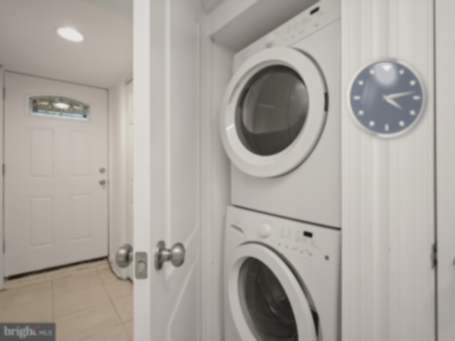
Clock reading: **4:13**
